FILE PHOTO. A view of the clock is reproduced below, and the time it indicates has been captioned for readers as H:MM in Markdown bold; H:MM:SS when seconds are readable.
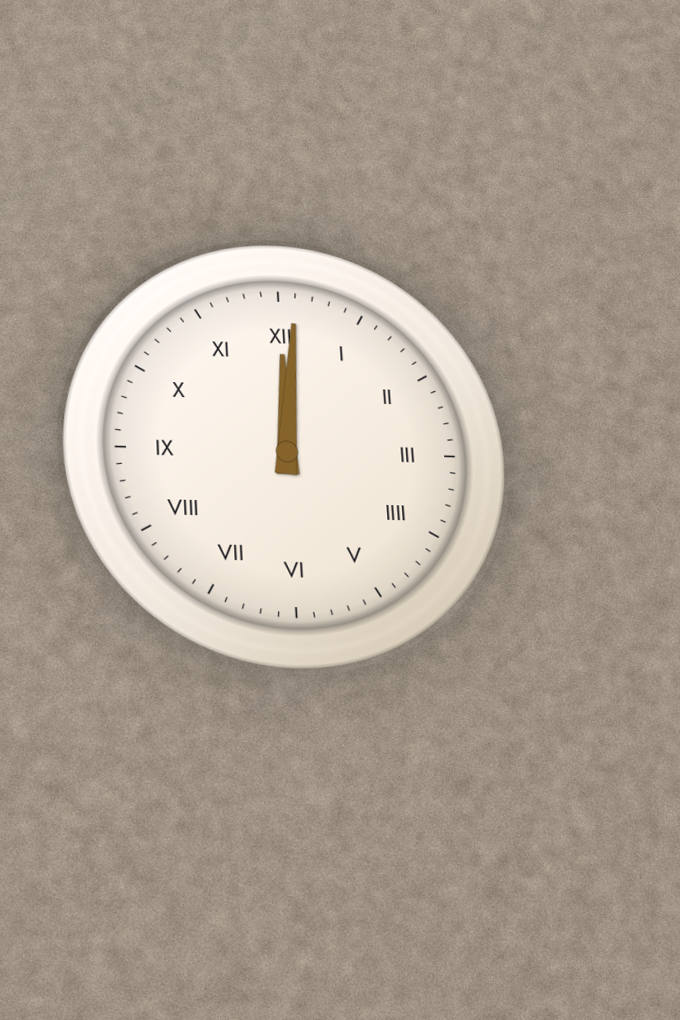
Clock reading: **12:01**
